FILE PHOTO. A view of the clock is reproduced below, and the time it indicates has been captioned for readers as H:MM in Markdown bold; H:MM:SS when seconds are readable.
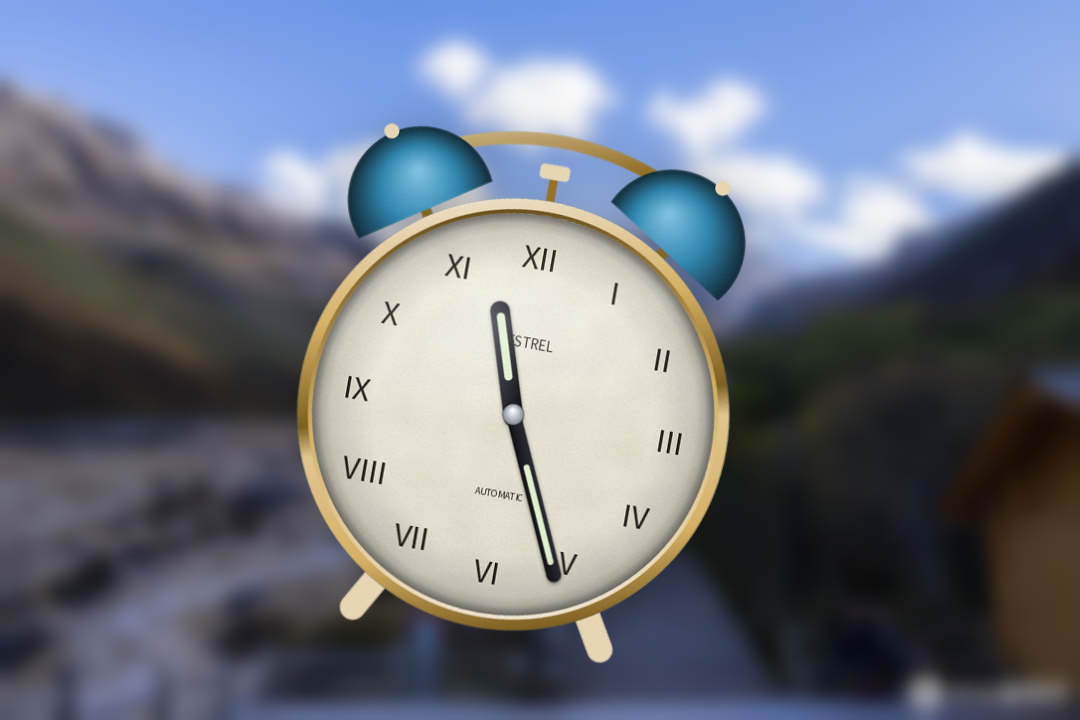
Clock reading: **11:26**
